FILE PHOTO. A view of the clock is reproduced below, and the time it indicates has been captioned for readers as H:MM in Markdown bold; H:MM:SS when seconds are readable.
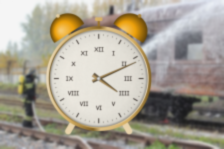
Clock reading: **4:11**
